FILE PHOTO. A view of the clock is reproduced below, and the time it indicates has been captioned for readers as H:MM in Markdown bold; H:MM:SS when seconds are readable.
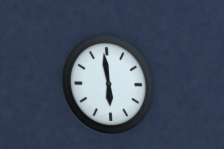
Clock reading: **5:59**
